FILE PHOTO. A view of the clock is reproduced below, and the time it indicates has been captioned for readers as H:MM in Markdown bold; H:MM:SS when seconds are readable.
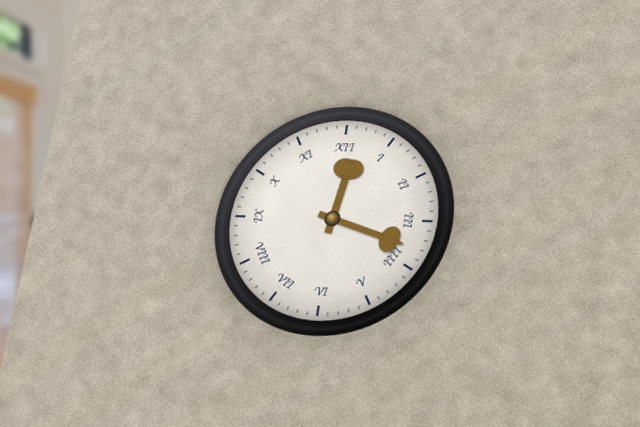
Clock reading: **12:18**
